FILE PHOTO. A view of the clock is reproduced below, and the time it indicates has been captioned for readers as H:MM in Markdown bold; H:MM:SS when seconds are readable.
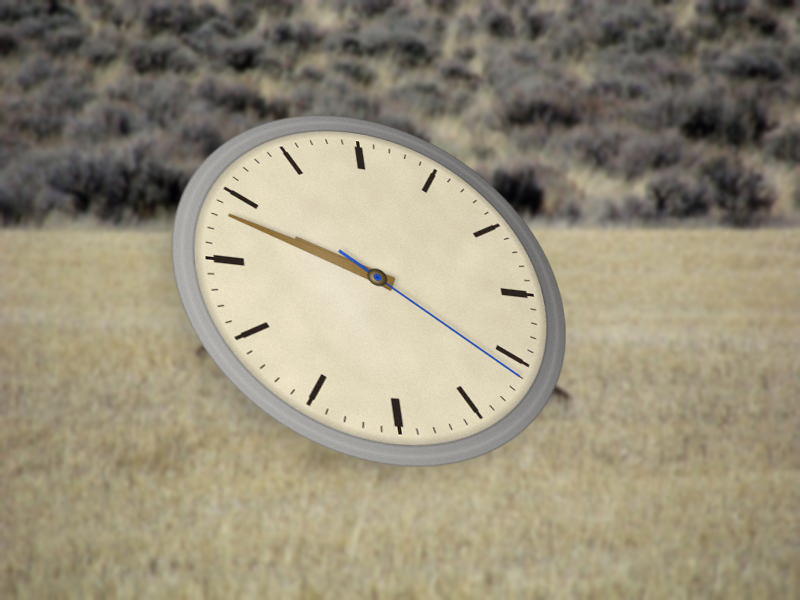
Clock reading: **9:48:21**
